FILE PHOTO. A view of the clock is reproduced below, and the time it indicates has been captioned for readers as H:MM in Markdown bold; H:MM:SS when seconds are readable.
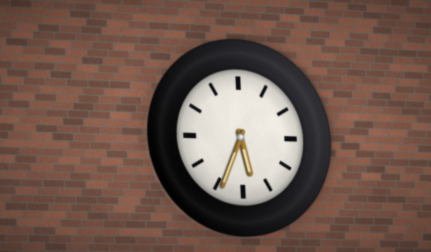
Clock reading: **5:34**
